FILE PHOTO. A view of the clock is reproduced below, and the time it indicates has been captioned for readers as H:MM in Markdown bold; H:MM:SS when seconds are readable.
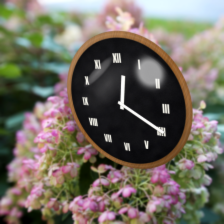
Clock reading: **12:20**
